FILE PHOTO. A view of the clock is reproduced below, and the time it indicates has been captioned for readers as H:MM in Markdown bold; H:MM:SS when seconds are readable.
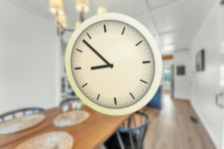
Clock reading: **8:53**
